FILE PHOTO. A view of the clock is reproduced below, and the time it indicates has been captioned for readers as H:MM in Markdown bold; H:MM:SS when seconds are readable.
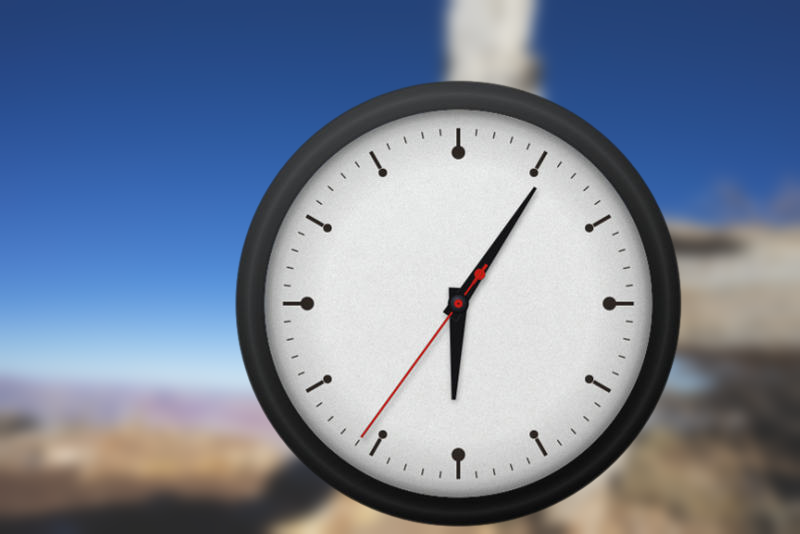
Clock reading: **6:05:36**
